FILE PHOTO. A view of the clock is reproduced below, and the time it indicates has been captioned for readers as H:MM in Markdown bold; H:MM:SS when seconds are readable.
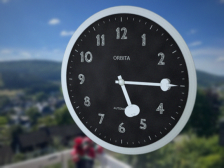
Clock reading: **5:15**
